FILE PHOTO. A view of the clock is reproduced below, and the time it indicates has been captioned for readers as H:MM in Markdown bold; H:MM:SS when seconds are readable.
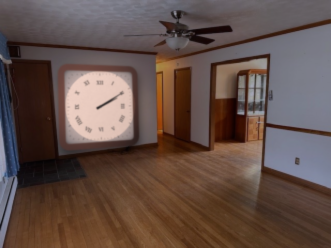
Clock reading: **2:10**
